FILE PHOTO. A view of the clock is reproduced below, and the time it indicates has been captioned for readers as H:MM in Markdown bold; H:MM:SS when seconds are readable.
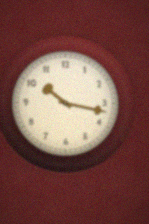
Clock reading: **10:17**
